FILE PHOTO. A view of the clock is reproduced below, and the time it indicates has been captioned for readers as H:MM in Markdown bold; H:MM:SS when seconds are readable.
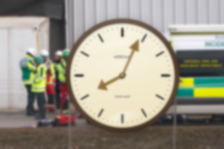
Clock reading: **8:04**
